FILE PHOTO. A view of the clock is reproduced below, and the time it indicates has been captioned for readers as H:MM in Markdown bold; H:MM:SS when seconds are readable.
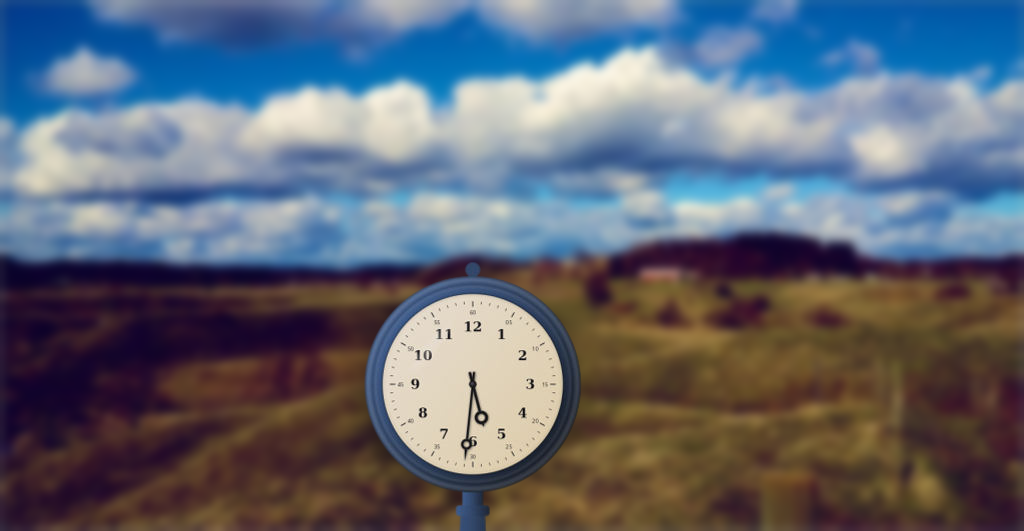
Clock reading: **5:31**
